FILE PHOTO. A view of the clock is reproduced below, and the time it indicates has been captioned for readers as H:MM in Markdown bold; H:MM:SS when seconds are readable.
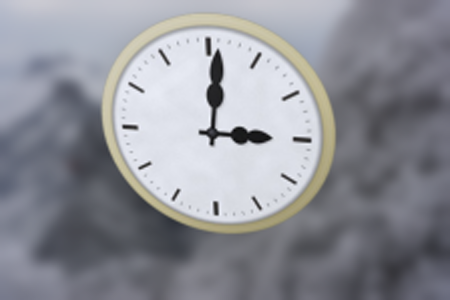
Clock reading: **3:01**
